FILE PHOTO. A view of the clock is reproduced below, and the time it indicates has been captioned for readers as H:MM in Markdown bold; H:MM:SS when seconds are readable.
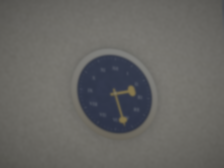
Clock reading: **2:27**
